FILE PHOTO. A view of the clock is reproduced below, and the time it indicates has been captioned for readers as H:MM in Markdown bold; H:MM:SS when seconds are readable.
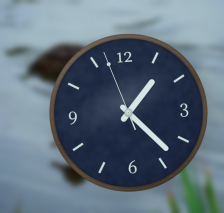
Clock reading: **1:22:57**
